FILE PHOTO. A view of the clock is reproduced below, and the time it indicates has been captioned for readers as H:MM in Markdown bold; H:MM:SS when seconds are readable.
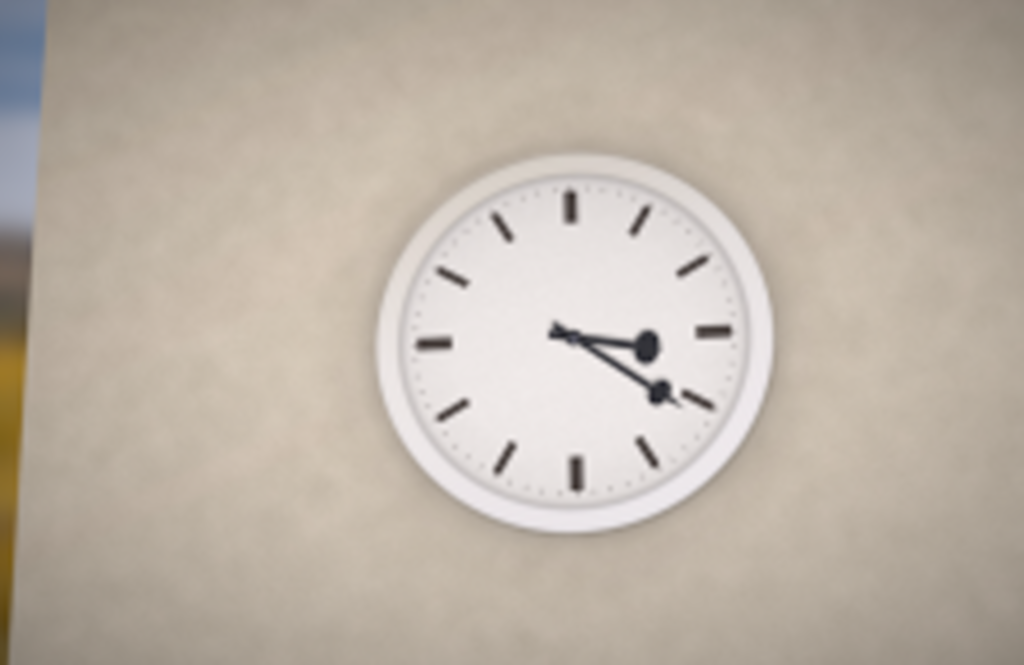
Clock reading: **3:21**
